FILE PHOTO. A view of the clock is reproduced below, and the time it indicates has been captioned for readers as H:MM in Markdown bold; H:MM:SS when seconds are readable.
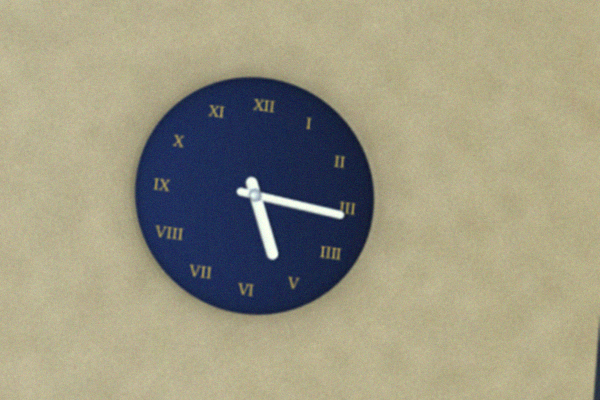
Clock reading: **5:16**
